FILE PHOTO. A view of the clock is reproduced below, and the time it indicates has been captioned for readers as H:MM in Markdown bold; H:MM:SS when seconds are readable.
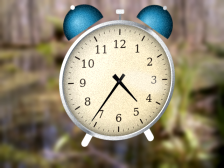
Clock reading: **4:36**
